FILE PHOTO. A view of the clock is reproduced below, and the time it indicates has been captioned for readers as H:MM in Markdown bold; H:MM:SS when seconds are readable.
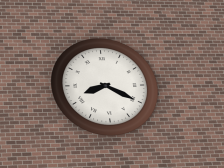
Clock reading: **8:20**
